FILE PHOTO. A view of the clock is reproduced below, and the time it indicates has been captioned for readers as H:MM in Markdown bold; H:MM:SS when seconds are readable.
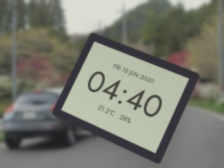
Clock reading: **4:40**
